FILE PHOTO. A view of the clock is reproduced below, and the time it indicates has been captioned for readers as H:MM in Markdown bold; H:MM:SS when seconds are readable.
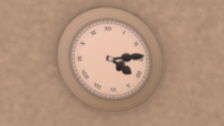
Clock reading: **4:14**
